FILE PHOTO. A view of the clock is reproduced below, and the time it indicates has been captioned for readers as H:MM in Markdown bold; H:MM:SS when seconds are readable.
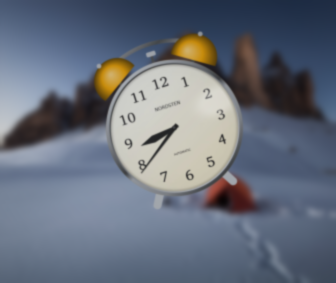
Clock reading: **8:39**
